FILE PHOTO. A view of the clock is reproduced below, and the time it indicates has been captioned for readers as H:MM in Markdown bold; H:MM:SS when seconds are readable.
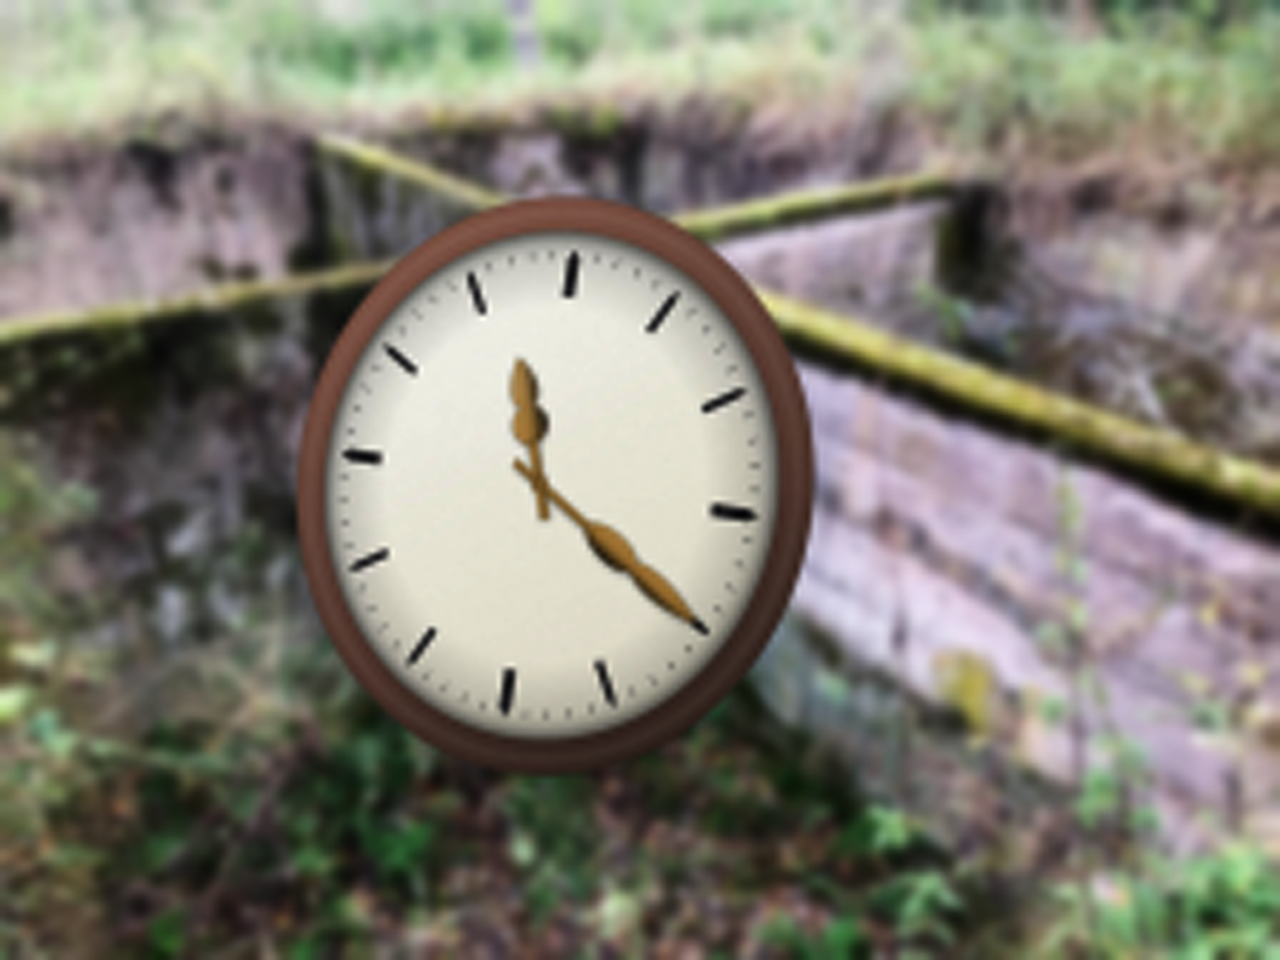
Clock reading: **11:20**
